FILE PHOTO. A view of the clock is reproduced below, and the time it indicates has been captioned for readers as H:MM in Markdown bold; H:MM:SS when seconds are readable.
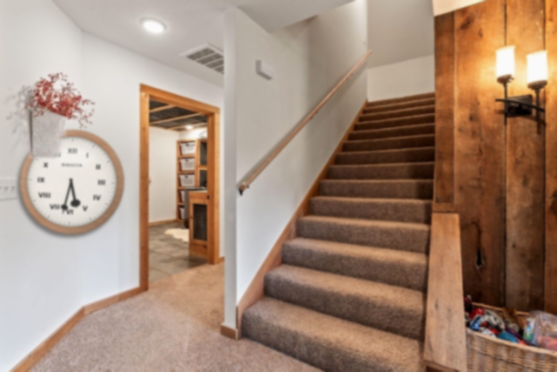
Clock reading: **5:32**
